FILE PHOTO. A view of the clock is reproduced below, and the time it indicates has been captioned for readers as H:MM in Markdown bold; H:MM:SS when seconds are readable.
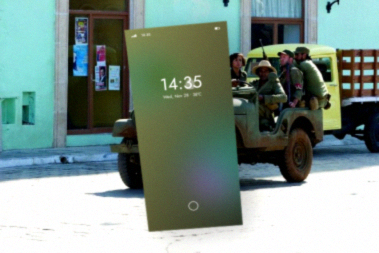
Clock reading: **14:35**
